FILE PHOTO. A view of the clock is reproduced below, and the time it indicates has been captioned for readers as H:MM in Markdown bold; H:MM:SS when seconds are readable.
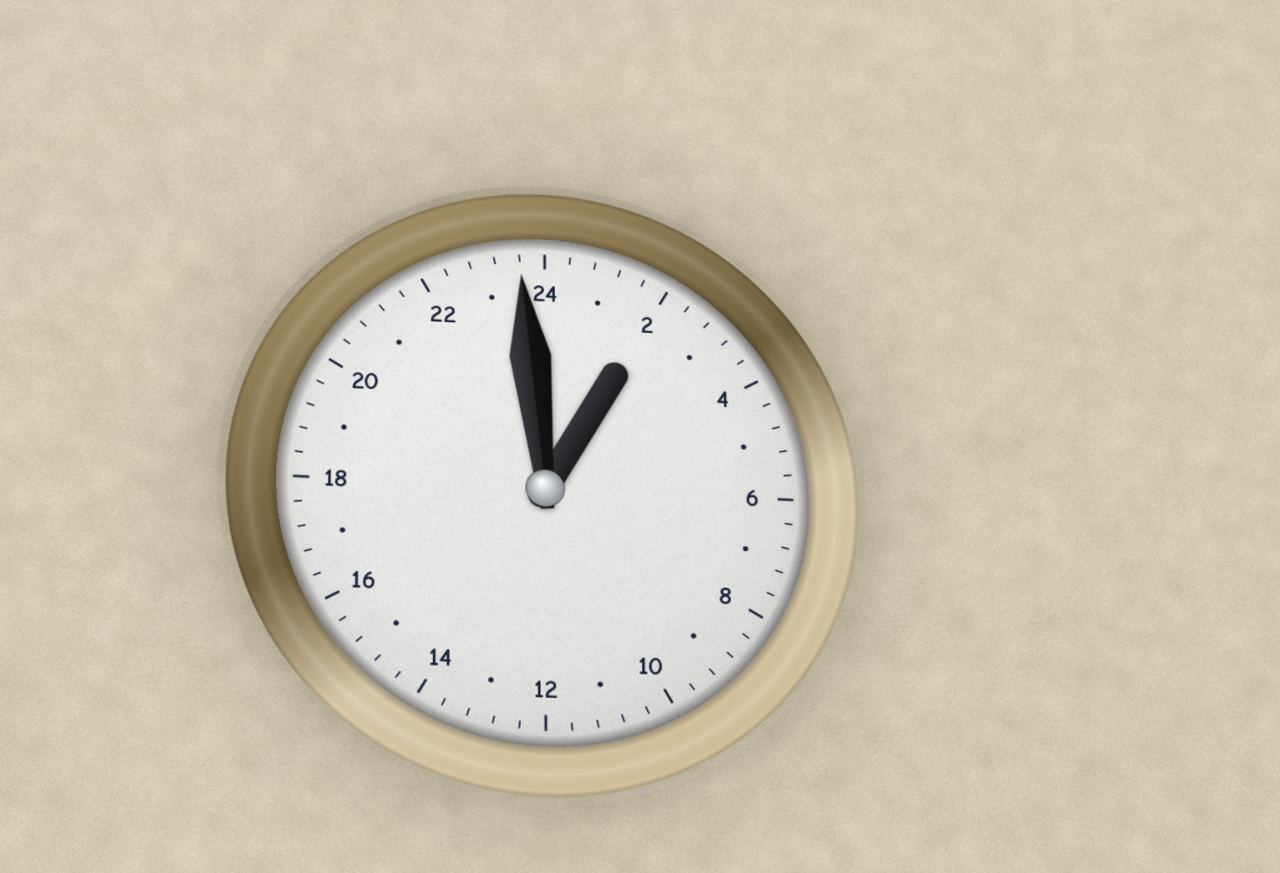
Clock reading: **1:59**
